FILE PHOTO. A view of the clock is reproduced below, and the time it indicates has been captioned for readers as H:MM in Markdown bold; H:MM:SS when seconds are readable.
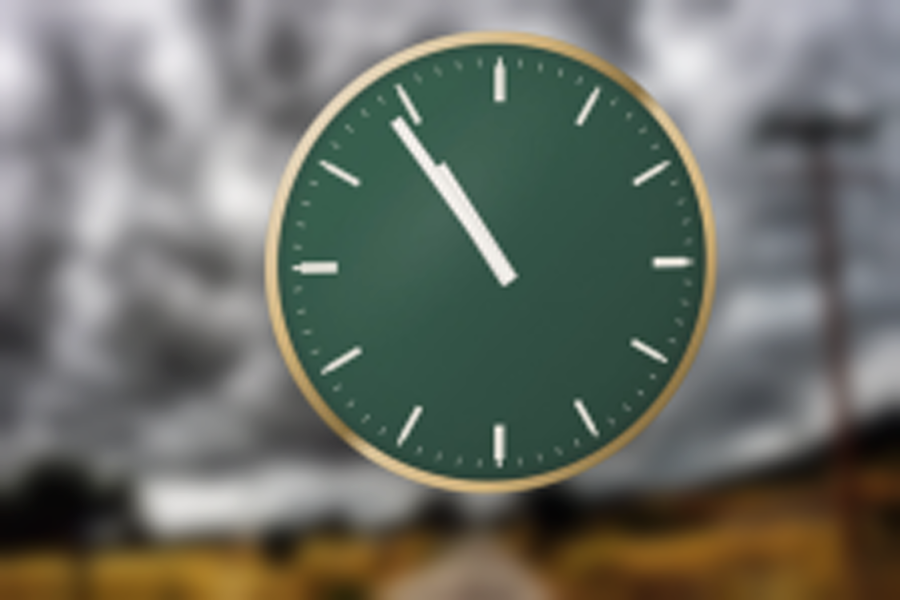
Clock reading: **10:54**
